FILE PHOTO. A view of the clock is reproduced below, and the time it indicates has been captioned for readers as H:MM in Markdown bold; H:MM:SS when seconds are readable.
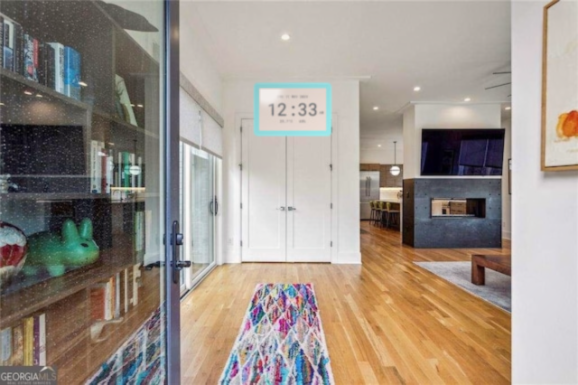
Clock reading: **12:33**
